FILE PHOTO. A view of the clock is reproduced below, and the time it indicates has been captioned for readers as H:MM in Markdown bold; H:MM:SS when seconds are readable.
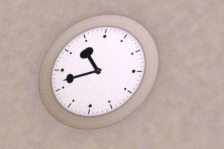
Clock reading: **10:42**
